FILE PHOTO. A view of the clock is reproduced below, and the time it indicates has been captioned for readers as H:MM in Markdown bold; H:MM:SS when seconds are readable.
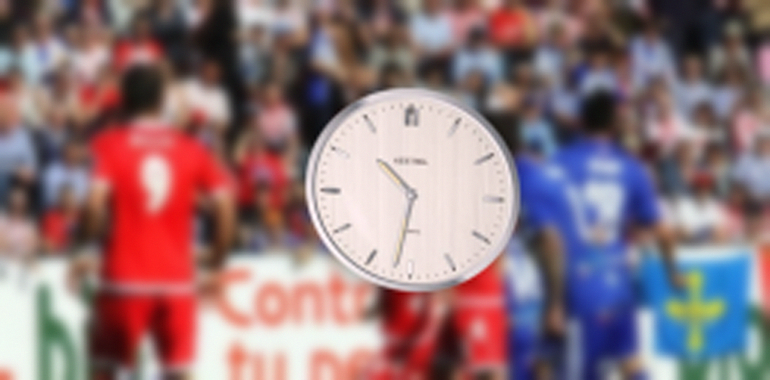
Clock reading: **10:32**
